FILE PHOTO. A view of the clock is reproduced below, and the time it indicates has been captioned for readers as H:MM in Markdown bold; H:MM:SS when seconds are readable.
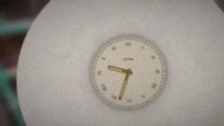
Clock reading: **9:33**
